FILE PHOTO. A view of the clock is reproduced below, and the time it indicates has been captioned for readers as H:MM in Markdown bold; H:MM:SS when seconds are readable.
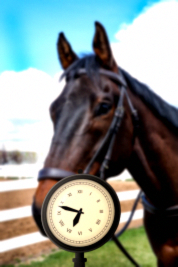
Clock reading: **6:48**
